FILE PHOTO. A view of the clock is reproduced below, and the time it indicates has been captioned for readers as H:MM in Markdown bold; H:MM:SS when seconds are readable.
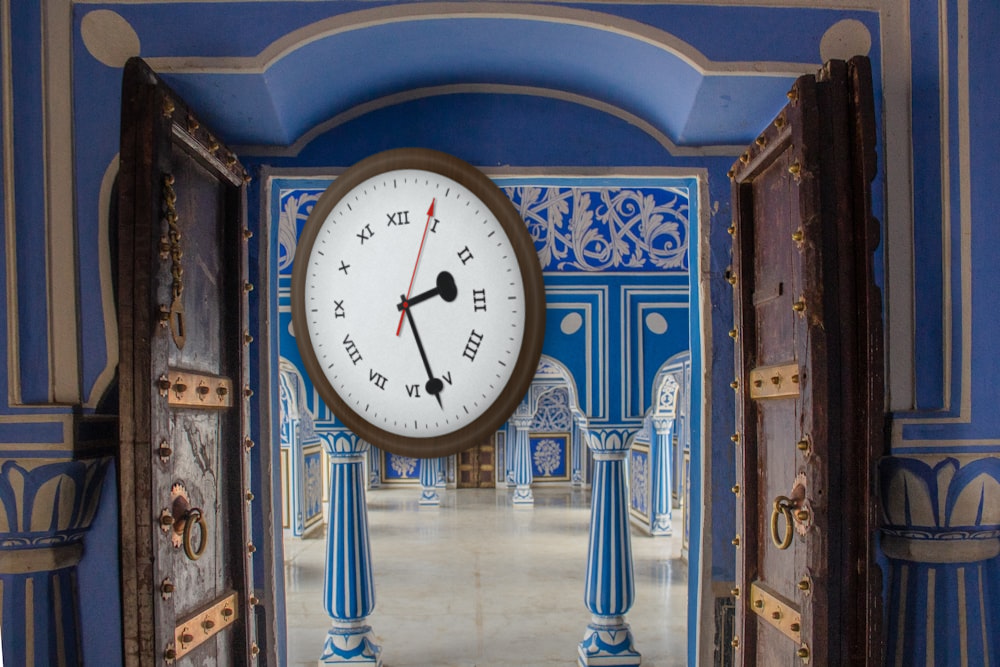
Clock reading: **2:27:04**
